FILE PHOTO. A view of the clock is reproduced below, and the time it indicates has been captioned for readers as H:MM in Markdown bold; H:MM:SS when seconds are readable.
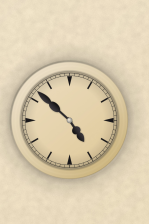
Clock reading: **4:52**
